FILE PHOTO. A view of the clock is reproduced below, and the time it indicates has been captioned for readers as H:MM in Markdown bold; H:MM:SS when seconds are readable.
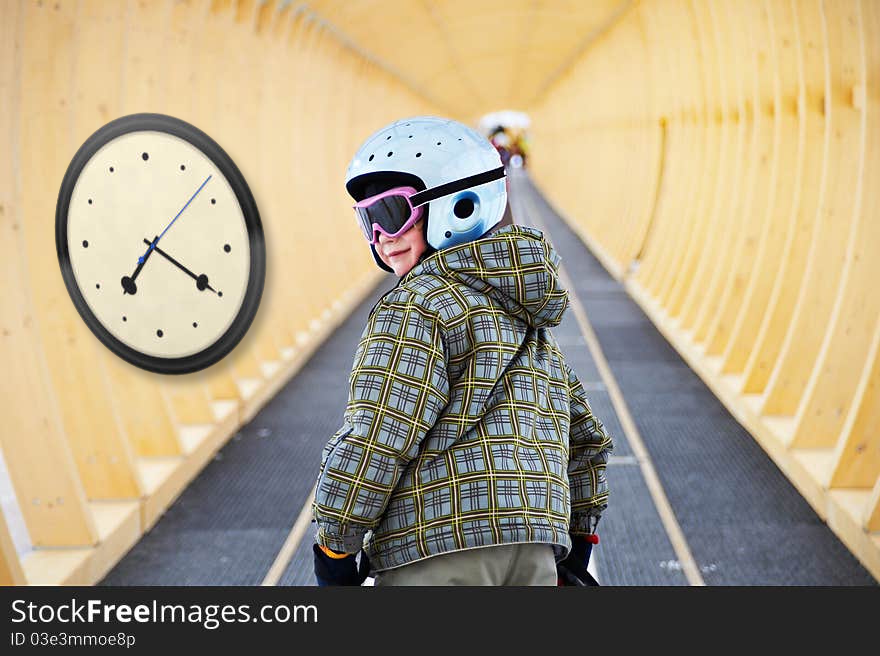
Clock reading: **7:20:08**
